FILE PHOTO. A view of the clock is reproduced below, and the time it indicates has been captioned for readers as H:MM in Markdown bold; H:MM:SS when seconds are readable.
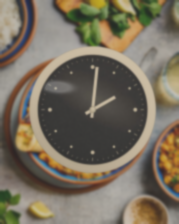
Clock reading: **2:01**
